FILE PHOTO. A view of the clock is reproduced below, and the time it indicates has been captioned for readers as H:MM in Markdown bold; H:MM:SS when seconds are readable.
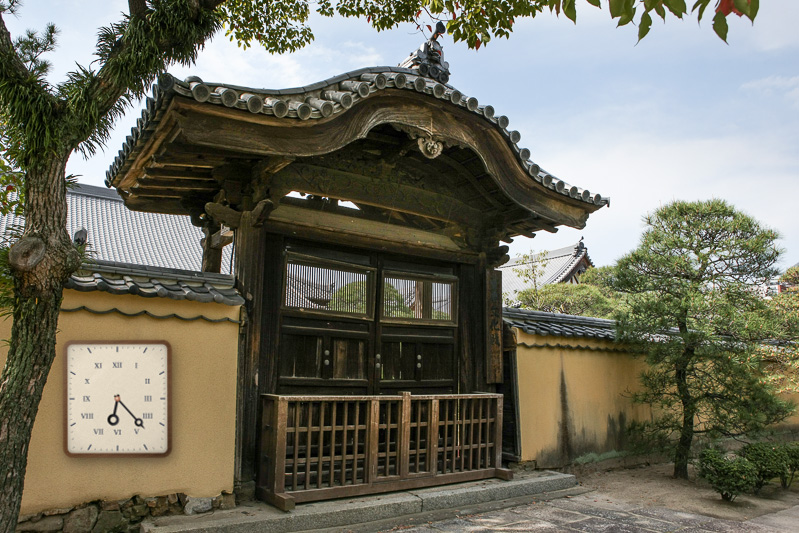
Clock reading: **6:23**
